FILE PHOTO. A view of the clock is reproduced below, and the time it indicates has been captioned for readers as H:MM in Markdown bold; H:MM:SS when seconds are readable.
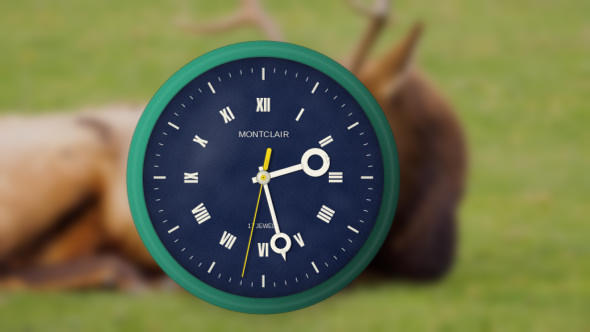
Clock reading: **2:27:32**
